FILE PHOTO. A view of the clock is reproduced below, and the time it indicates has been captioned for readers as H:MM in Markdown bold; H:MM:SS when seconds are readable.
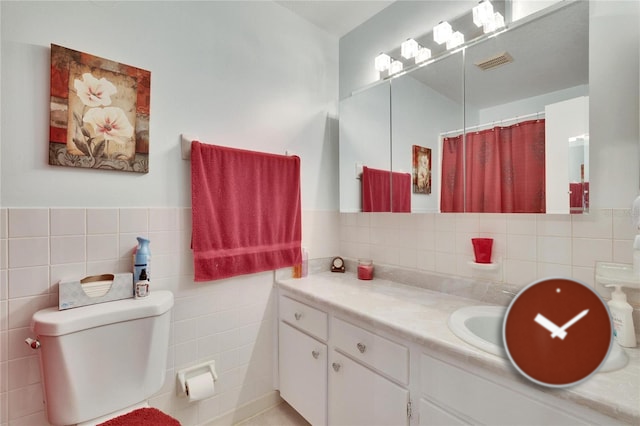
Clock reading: **10:09**
